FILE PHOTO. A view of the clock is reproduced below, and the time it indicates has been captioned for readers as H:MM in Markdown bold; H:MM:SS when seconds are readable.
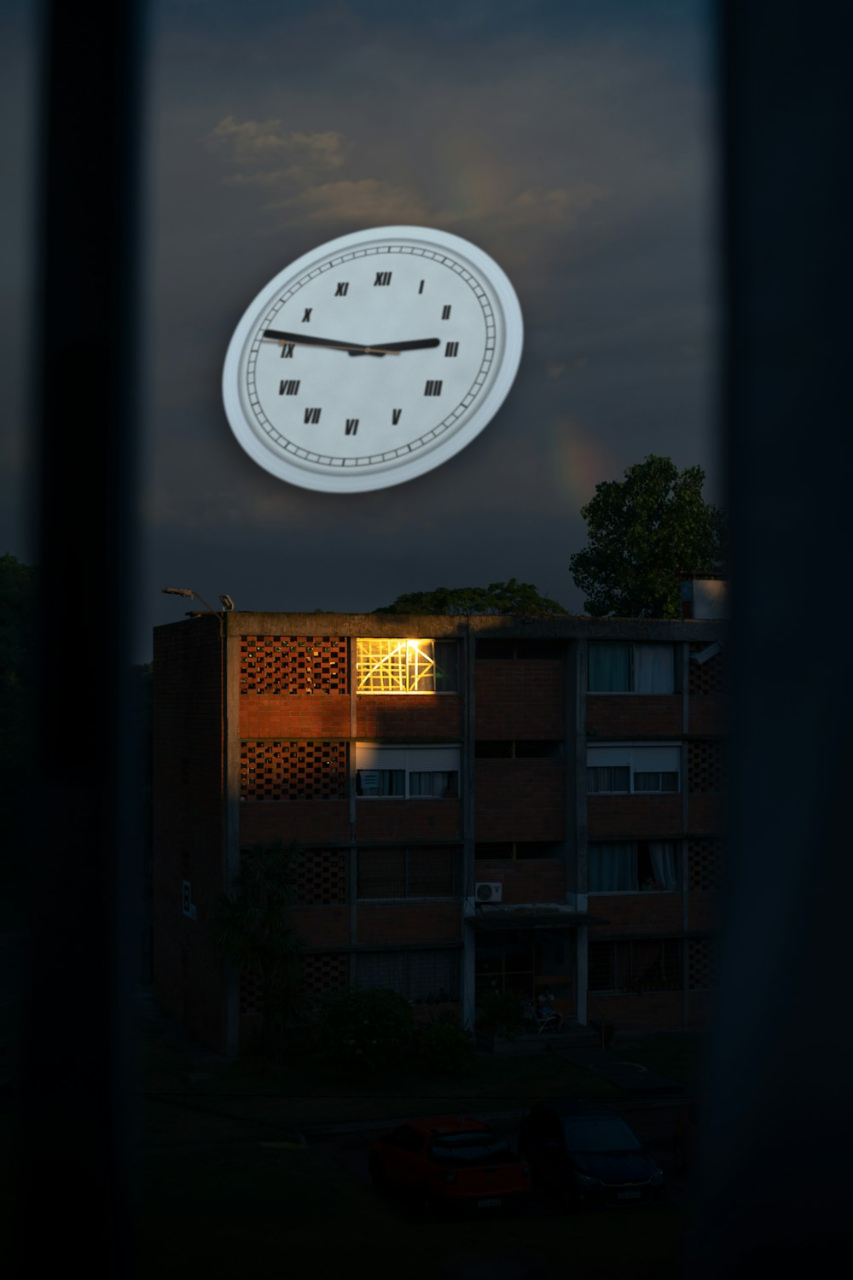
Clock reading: **2:46:46**
